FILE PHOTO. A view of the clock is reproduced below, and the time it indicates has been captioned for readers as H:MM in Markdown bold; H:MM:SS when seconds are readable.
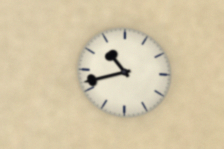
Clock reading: **10:42**
